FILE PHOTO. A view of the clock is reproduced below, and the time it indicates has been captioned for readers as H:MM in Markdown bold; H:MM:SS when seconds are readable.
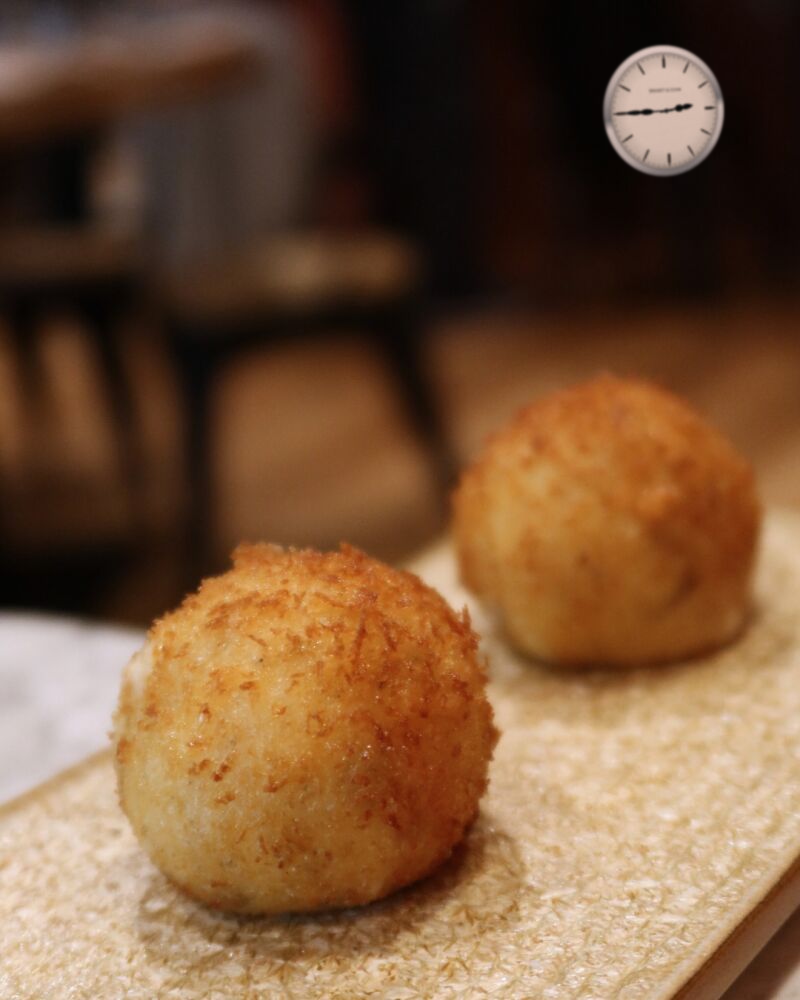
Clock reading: **2:45**
